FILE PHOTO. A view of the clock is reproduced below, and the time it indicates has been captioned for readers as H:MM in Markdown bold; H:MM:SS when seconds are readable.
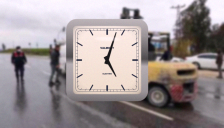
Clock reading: **5:03**
